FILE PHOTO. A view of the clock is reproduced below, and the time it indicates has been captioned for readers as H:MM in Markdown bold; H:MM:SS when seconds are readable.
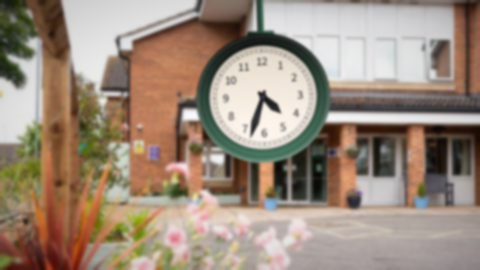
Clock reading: **4:33**
